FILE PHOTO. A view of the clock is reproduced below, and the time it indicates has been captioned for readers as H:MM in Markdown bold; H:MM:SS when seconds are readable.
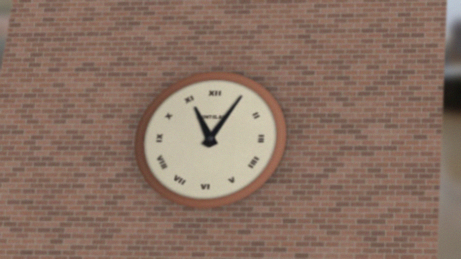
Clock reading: **11:05**
